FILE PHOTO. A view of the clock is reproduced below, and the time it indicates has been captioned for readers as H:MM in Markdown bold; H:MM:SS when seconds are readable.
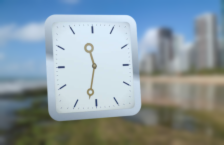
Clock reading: **11:32**
